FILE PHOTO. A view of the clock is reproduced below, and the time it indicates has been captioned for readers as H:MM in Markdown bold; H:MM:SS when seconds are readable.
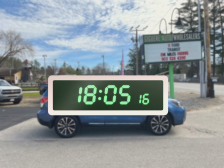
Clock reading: **18:05:16**
